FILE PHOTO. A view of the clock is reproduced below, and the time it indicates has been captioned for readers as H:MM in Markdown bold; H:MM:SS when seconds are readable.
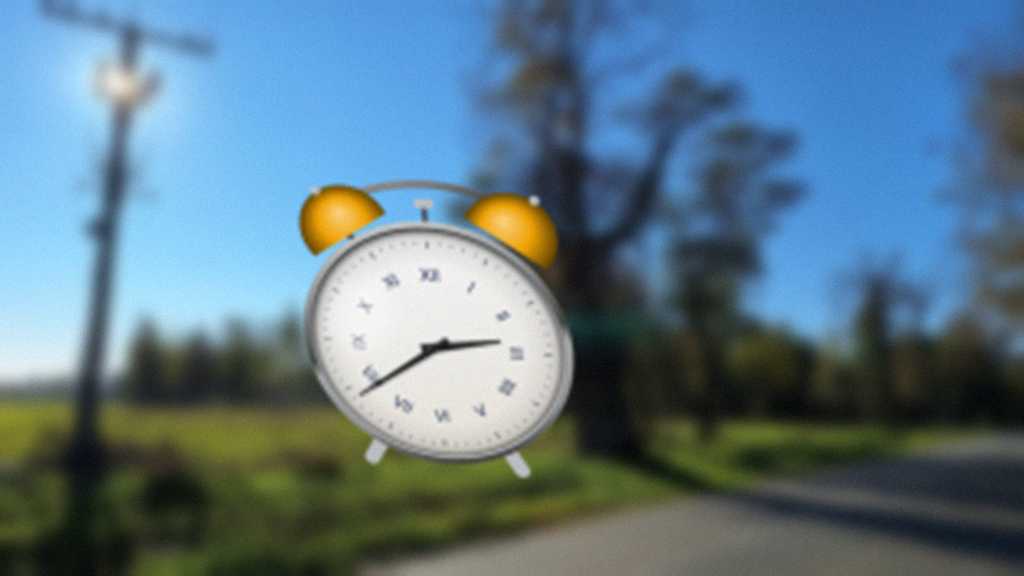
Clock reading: **2:39**
